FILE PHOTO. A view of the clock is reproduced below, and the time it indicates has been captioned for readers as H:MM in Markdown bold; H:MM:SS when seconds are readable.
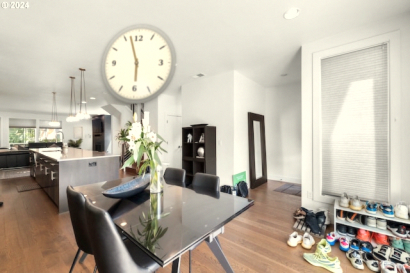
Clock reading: **5:57**
